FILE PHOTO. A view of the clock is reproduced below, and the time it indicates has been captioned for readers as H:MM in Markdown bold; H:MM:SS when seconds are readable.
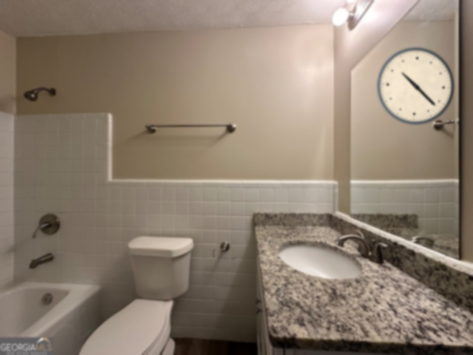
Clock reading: **10:22**
